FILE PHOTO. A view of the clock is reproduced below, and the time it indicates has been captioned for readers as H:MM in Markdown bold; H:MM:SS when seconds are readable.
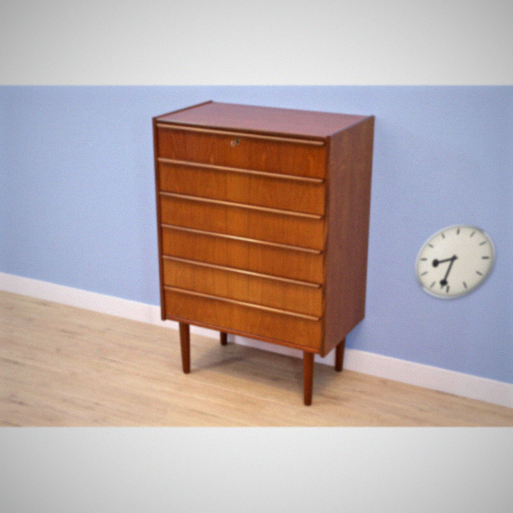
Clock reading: **8:32**
